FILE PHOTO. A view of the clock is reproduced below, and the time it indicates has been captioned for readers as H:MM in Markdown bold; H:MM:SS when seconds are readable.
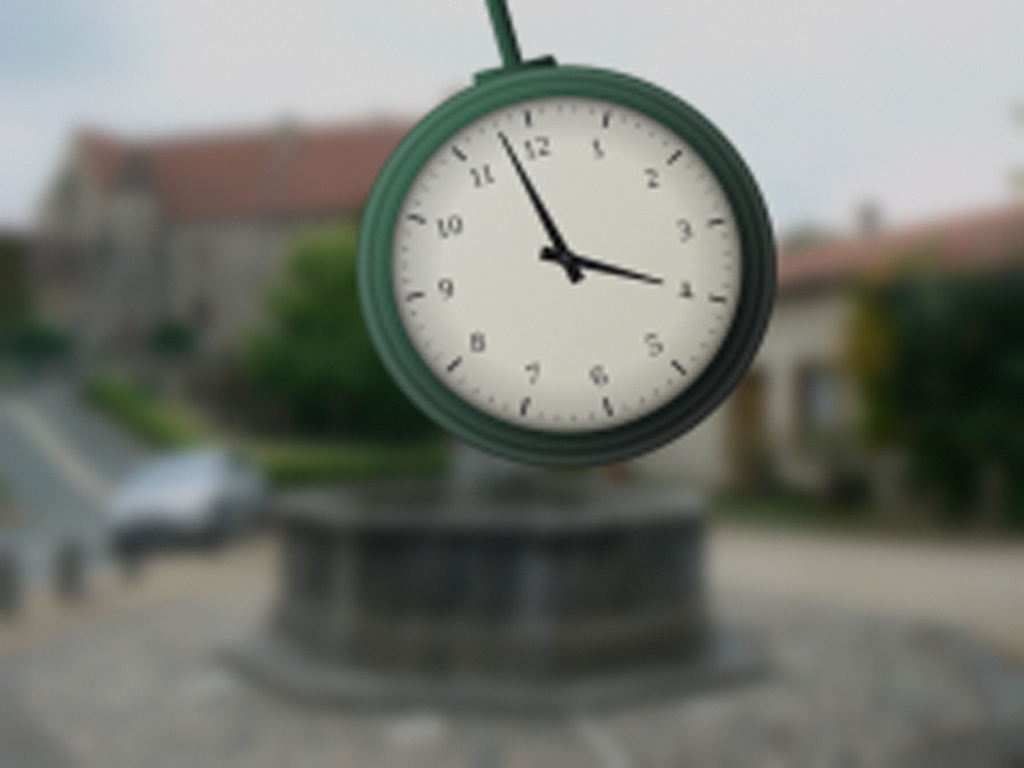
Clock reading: **3:58**
